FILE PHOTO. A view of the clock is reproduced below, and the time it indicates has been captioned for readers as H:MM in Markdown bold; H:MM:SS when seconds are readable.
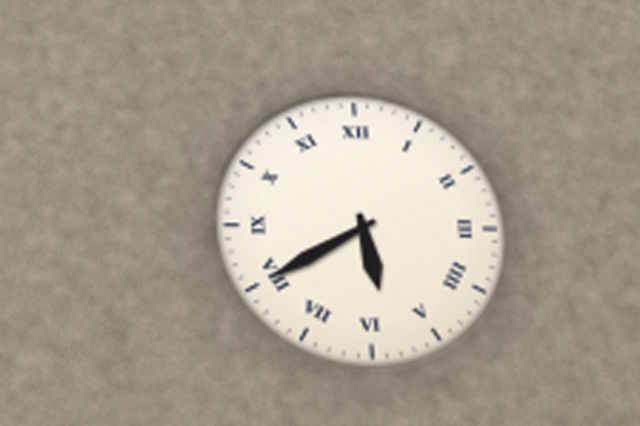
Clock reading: **5:40**
